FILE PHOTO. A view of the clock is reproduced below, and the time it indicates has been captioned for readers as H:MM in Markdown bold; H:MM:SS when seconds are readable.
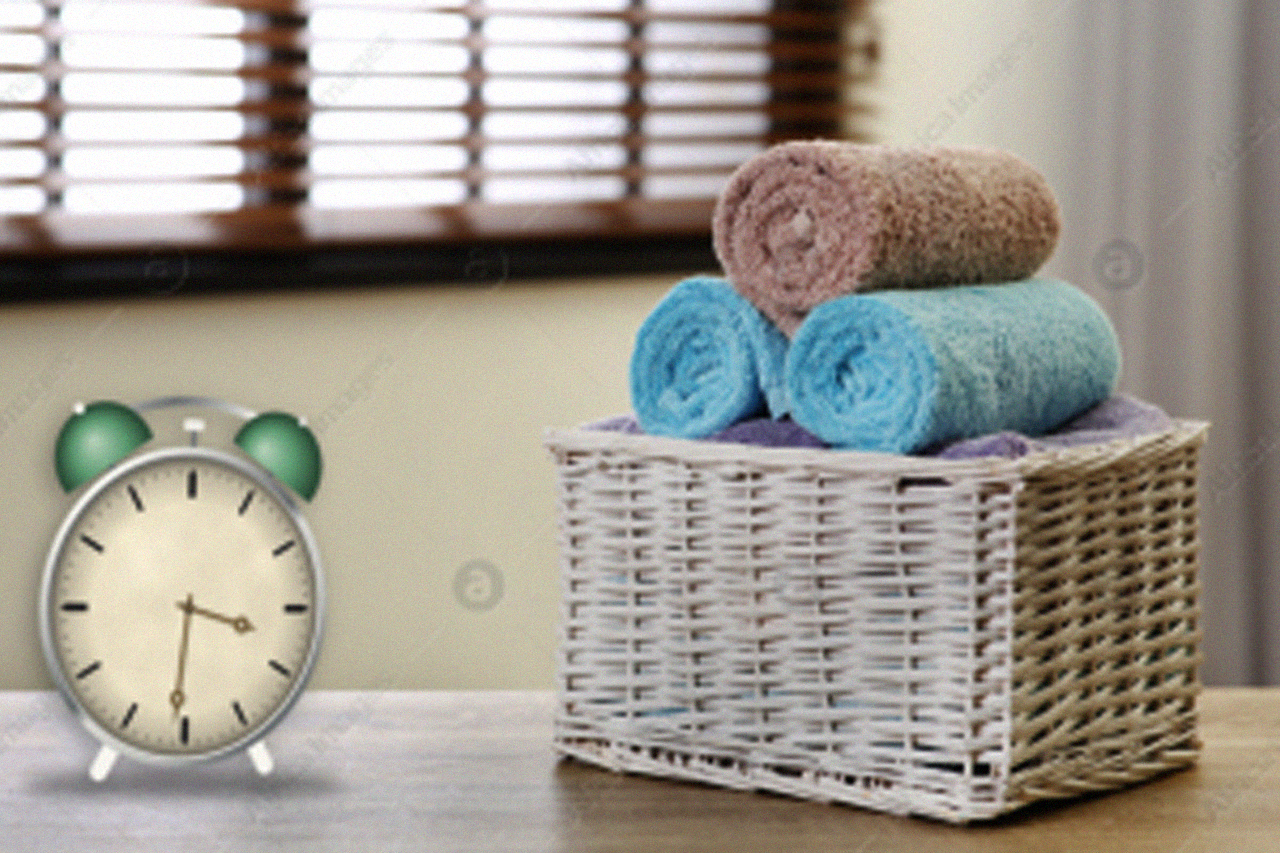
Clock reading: **3:31**
